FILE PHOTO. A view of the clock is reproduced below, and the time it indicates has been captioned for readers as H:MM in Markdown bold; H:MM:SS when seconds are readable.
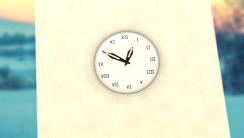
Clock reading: **12:50**
